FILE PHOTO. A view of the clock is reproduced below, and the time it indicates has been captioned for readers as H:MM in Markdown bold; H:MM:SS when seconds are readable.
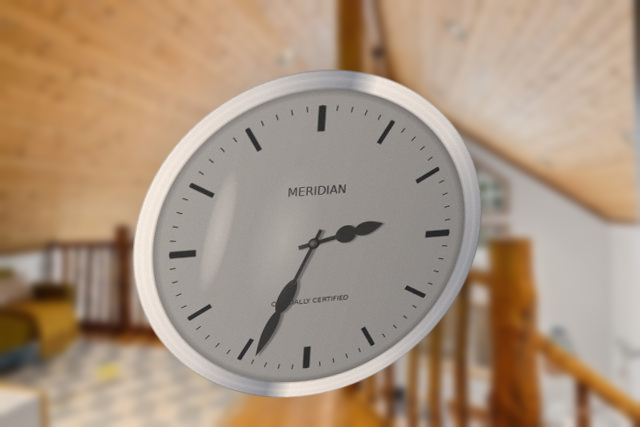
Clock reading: **2:34**
